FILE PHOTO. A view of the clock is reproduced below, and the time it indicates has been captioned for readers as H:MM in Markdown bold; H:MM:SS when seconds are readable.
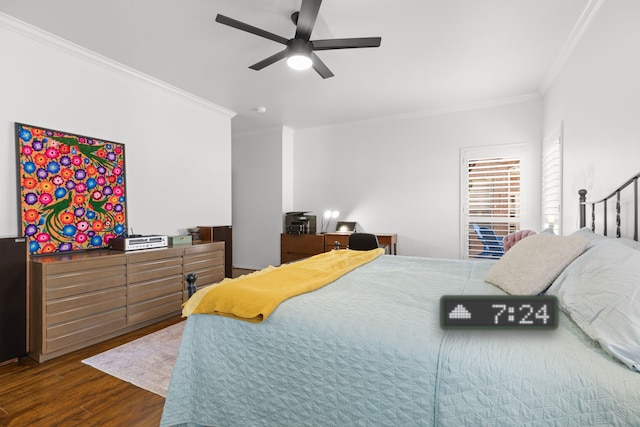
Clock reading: **7:24**
